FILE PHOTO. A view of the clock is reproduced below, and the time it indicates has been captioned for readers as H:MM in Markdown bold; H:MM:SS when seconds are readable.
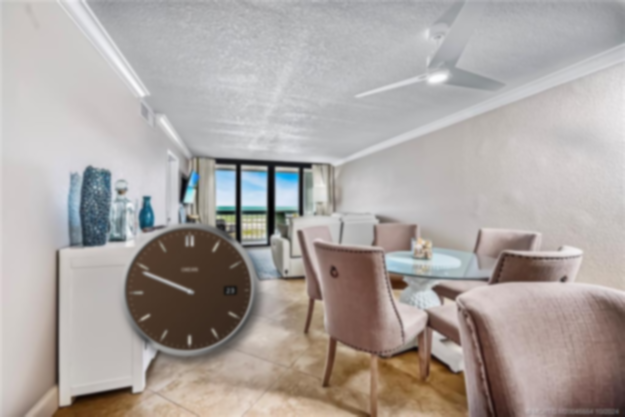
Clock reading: **9:49**
